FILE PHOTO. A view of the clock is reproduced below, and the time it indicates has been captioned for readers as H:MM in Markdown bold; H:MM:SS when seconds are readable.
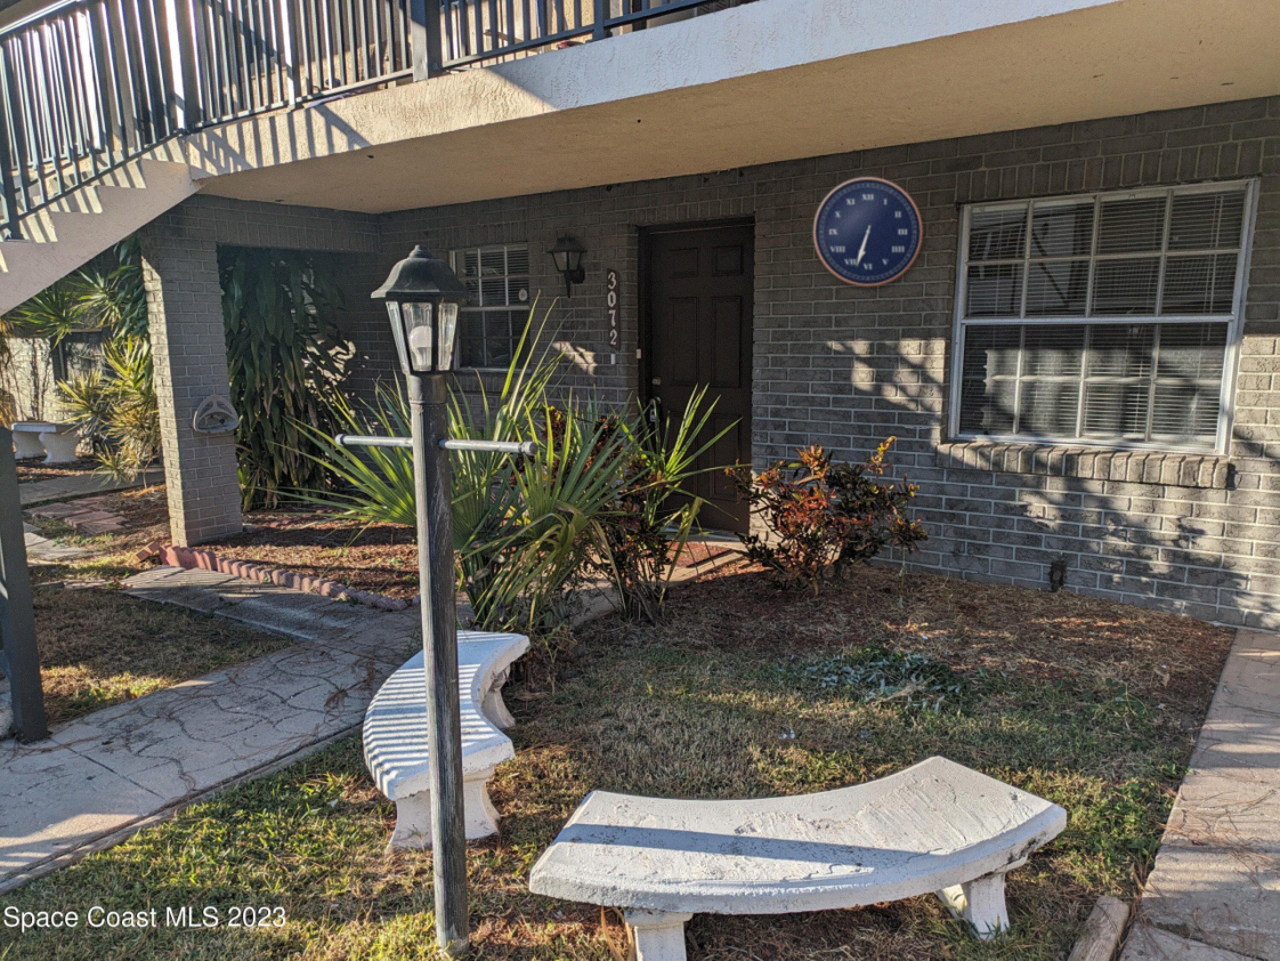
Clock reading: **6:33**
